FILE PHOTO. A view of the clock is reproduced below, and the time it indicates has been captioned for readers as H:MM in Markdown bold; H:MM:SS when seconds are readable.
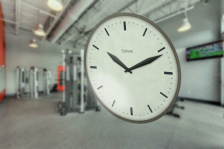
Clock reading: **10:11**
